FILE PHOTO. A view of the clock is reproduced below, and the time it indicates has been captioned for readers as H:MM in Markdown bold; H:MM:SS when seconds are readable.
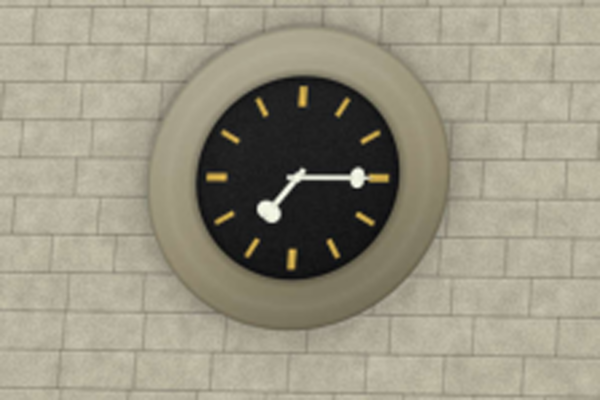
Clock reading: **7:15**
